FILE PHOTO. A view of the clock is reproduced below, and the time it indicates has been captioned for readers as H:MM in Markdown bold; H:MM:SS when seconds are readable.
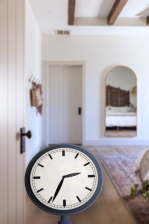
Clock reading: **2:34**
